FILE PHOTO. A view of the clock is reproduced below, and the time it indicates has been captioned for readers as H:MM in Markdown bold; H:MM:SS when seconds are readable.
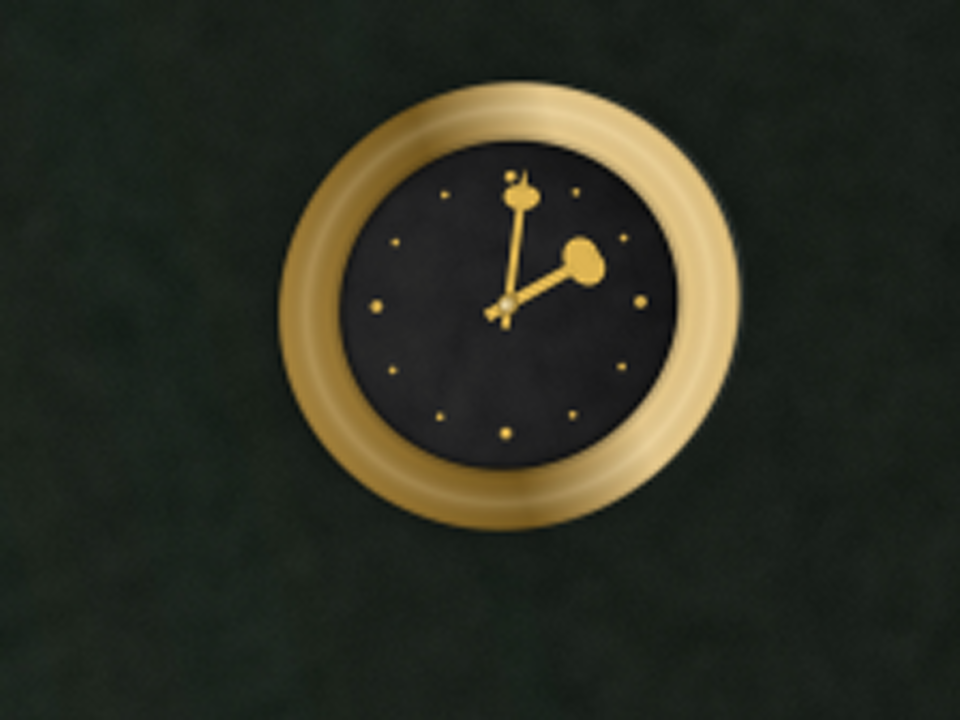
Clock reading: **2:01**
